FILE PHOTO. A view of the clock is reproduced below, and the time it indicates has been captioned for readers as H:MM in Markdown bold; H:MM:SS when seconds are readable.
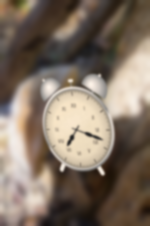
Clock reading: **7:18**
